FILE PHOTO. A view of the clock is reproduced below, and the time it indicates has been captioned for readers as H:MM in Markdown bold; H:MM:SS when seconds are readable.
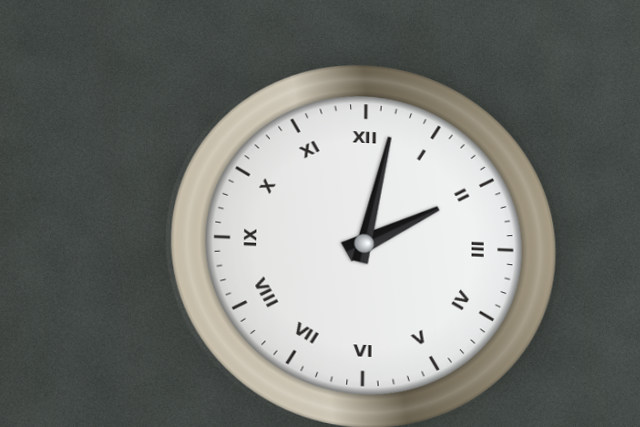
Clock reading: **2:02**
